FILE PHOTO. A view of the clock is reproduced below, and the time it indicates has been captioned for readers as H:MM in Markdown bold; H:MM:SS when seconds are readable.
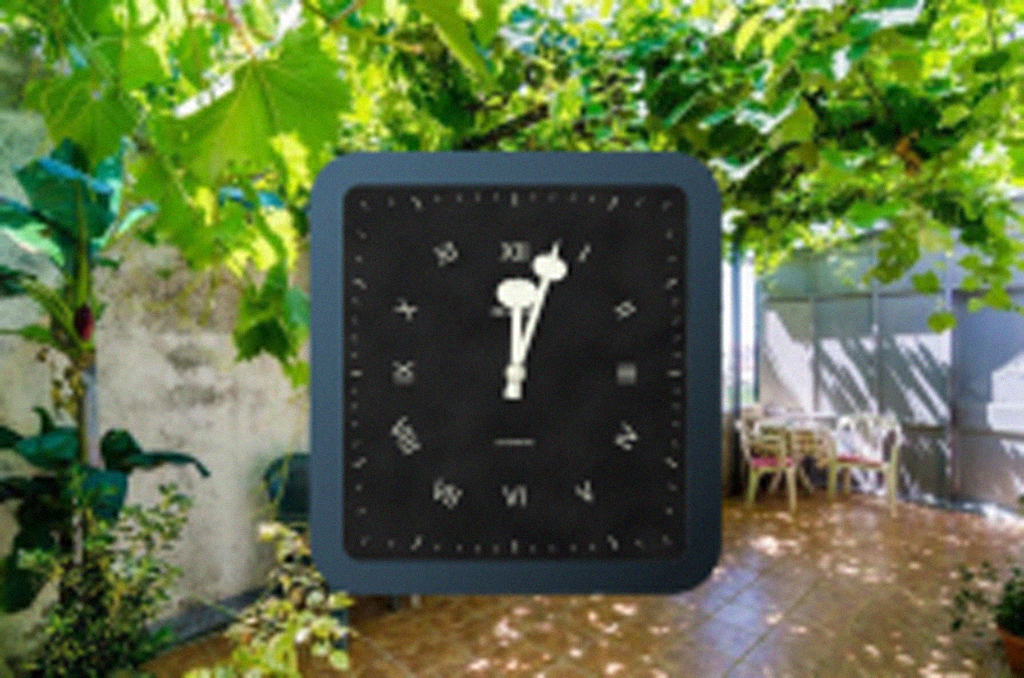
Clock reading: **12:03**
